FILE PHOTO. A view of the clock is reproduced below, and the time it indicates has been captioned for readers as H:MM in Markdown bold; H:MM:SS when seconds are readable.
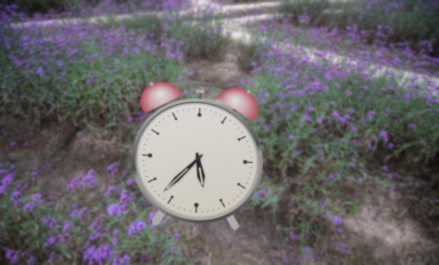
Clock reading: **5:37**
